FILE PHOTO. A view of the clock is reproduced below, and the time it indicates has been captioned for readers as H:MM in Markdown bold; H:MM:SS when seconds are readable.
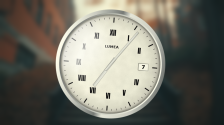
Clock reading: **7:06**
